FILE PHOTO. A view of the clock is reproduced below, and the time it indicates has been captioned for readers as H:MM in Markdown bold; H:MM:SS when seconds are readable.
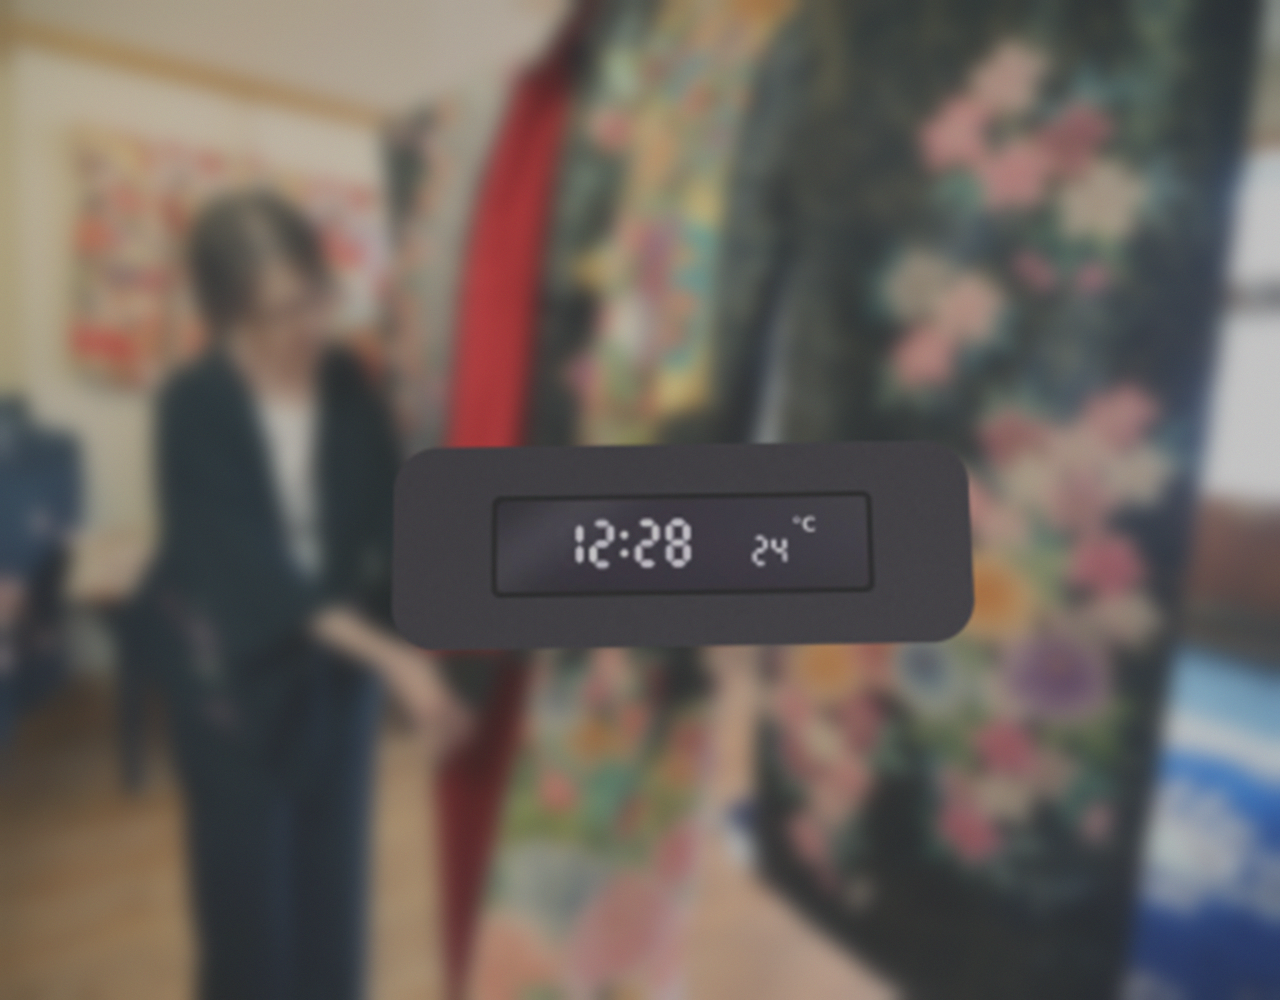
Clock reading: **12:28**
